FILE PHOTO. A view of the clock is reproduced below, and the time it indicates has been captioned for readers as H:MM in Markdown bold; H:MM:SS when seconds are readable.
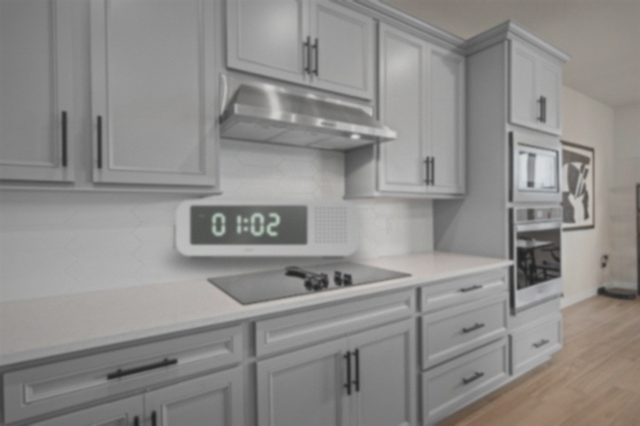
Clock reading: **1:02**
